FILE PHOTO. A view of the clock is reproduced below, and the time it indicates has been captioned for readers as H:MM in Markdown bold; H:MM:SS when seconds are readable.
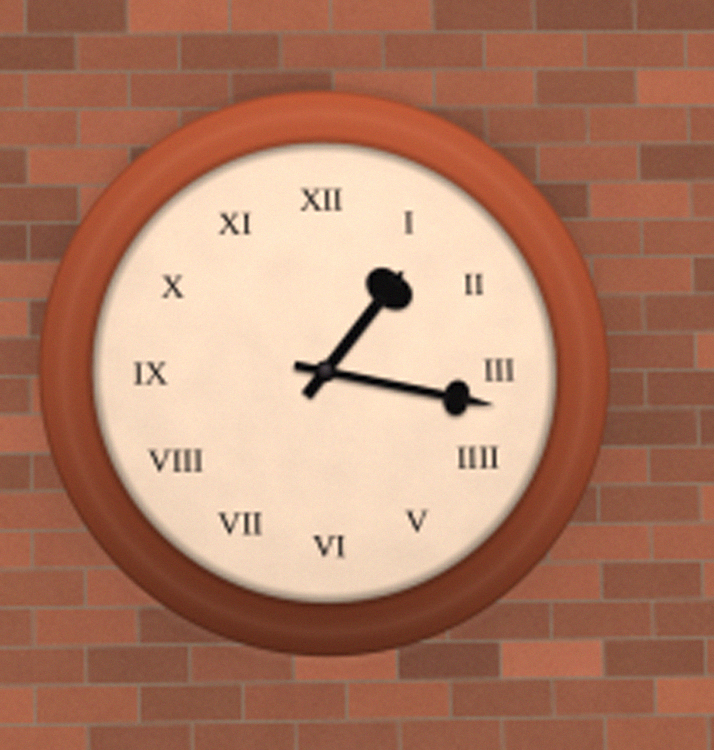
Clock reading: **1:17**
